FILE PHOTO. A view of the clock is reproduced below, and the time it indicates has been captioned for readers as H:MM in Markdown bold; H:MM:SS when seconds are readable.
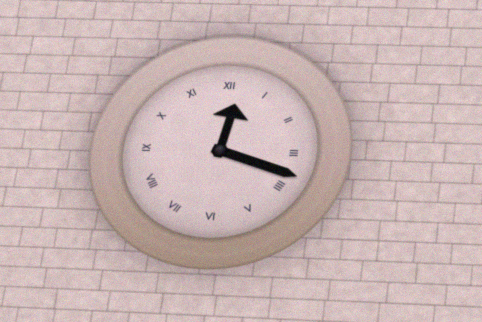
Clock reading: **12:18**
